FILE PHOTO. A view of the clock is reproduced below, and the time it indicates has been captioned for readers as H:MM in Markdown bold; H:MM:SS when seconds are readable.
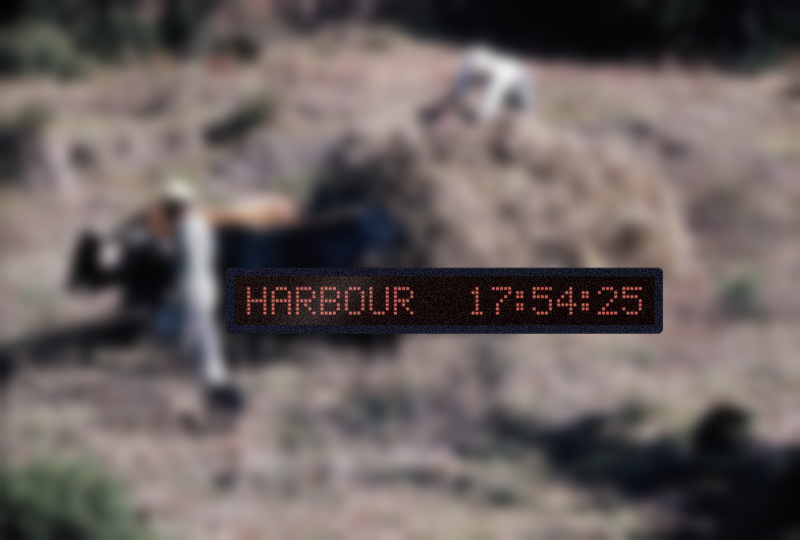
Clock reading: **17:54:25**
